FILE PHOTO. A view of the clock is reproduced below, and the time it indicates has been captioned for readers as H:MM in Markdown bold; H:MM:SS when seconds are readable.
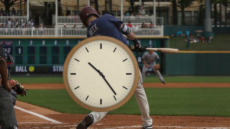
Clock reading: **10:24**
